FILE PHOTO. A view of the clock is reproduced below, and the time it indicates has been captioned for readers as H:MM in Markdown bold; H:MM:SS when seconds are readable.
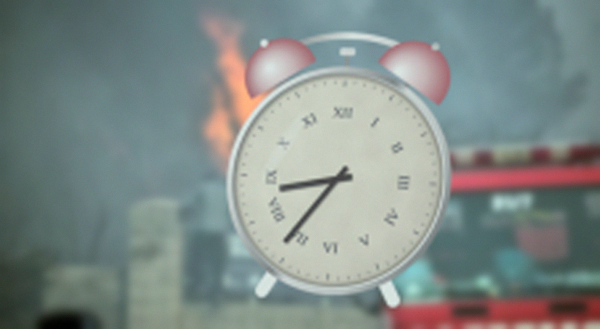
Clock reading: **8:36**
